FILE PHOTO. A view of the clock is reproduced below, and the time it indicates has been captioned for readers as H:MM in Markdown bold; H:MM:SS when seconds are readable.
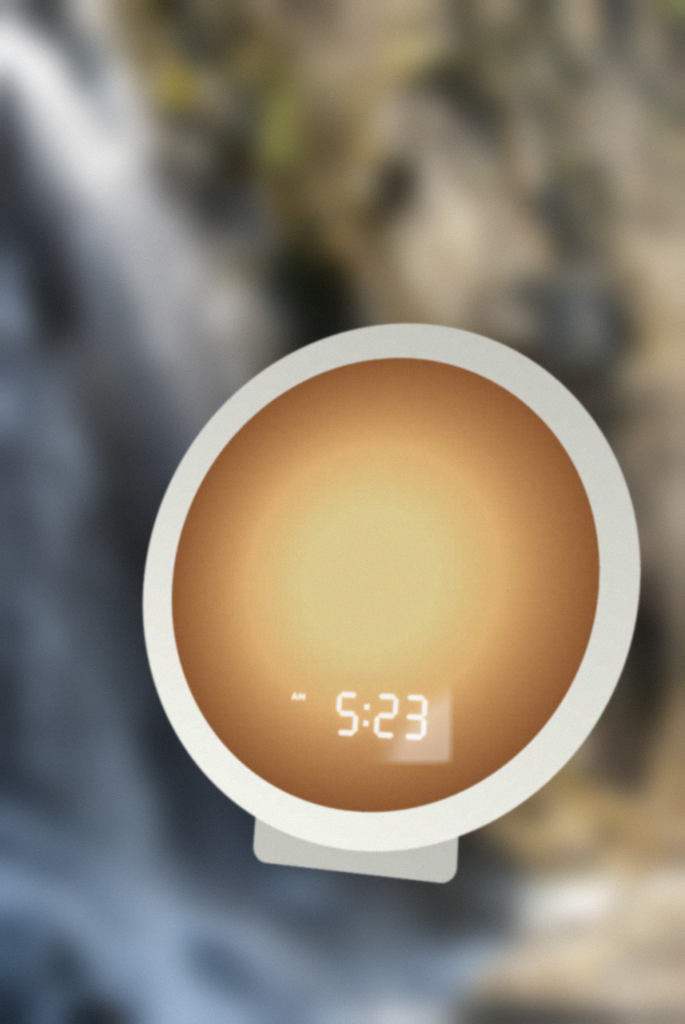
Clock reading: **5:23**
